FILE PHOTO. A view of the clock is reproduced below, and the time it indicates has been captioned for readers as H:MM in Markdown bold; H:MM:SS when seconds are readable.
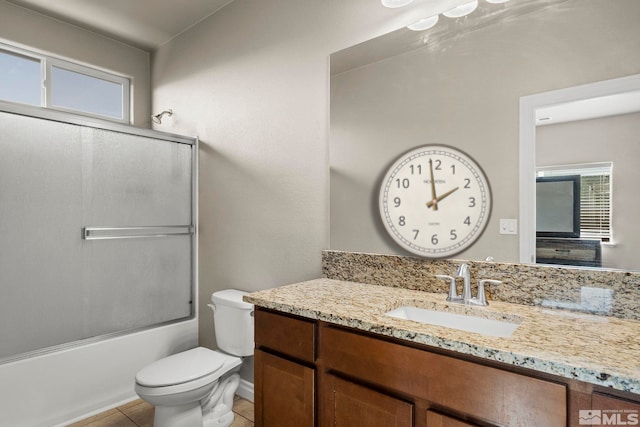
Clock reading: **1:59**
